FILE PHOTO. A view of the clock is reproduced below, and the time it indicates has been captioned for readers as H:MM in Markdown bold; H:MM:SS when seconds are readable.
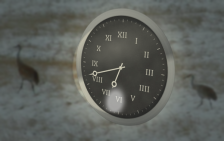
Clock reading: **6:42**
